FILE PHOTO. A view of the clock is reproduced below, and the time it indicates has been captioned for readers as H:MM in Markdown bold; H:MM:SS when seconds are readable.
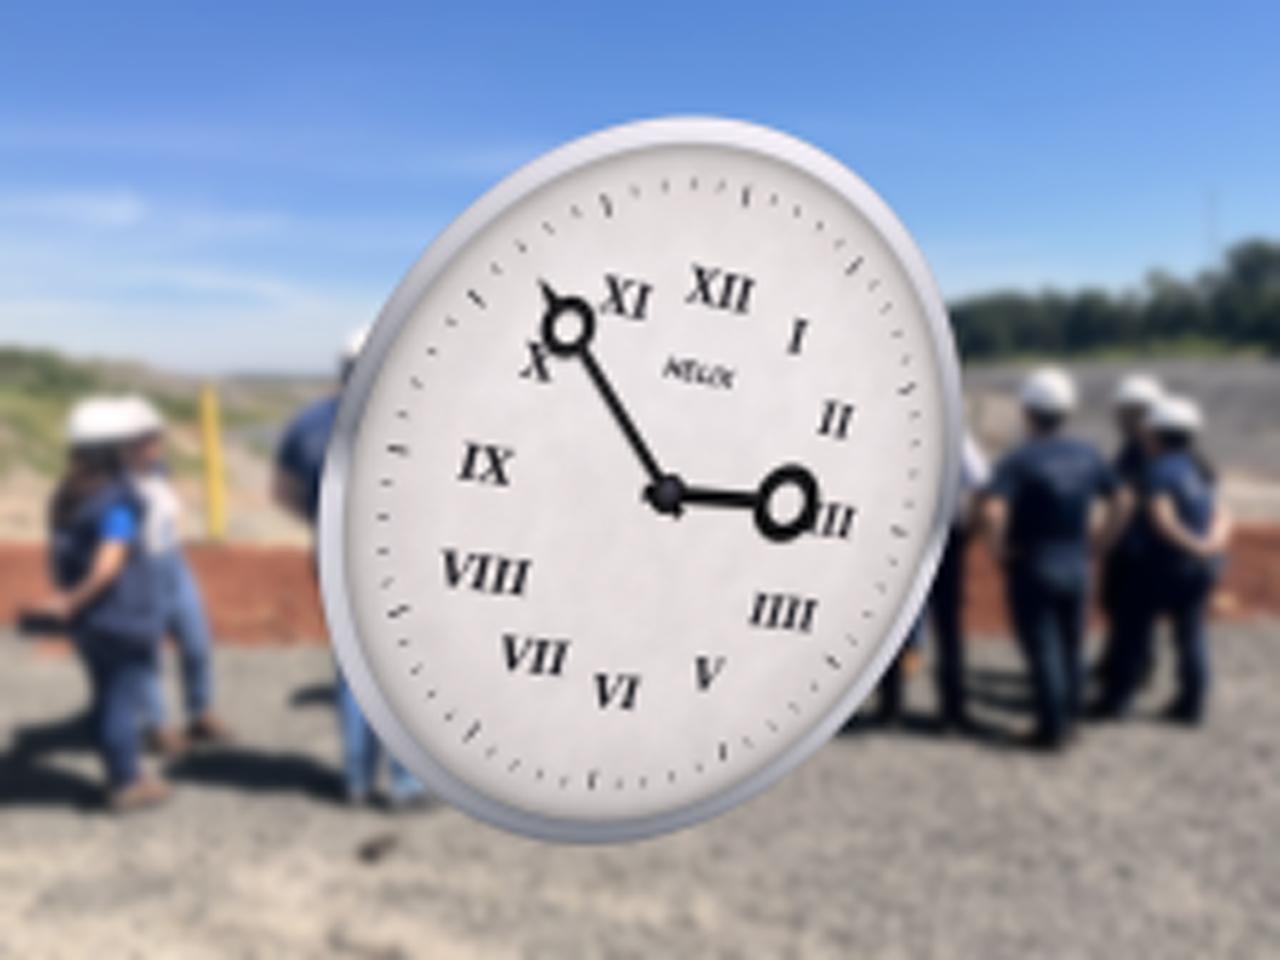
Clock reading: **2:52**
